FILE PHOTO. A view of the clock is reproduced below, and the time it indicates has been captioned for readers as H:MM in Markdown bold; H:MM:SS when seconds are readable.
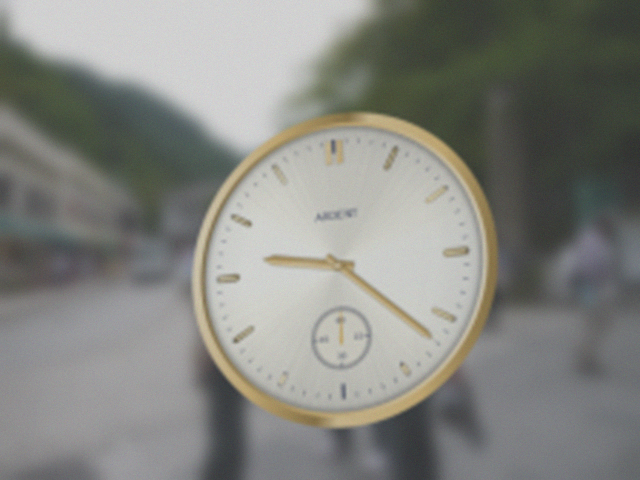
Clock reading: **9:22**
